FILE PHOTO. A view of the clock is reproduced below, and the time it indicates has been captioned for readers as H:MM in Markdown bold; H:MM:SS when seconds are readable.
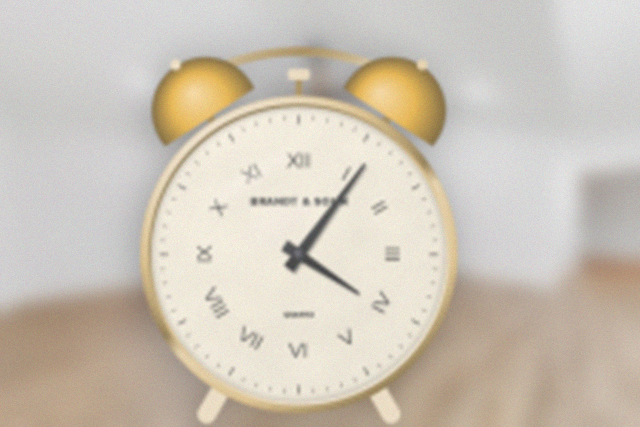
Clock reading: **4:06**
